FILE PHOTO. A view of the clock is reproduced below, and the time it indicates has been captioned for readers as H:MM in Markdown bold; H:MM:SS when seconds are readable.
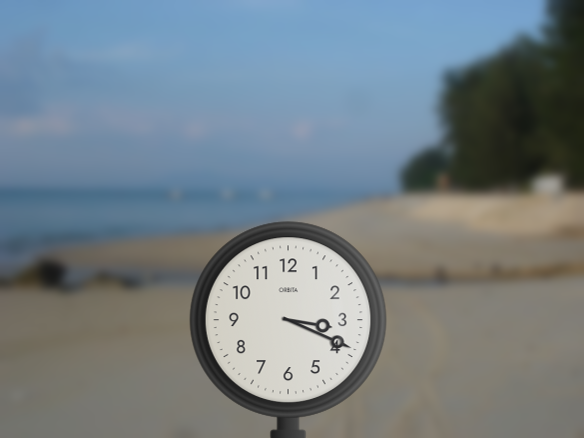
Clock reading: **3:19**
